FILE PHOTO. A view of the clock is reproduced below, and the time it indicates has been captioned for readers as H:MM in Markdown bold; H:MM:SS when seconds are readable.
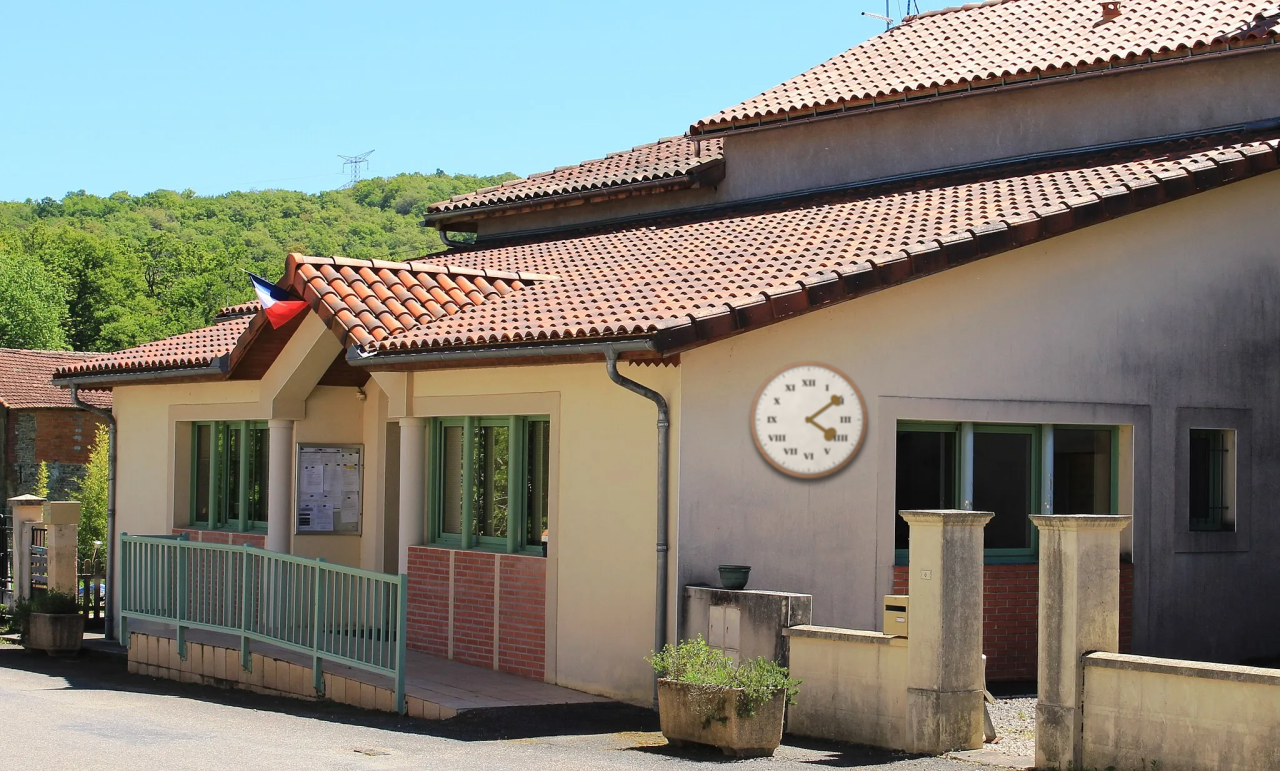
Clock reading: **4:09**
